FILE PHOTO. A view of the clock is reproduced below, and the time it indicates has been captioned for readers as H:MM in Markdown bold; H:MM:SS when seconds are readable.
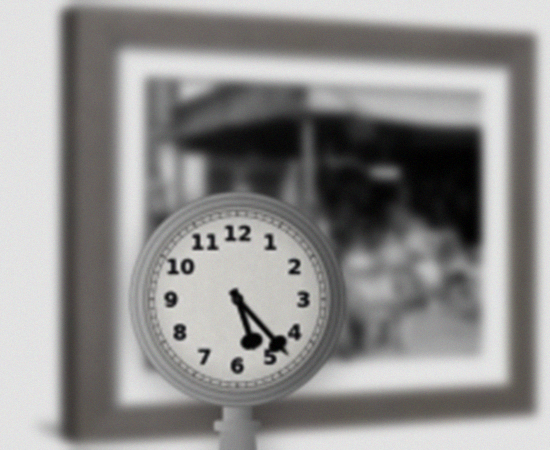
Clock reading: **5:23**
